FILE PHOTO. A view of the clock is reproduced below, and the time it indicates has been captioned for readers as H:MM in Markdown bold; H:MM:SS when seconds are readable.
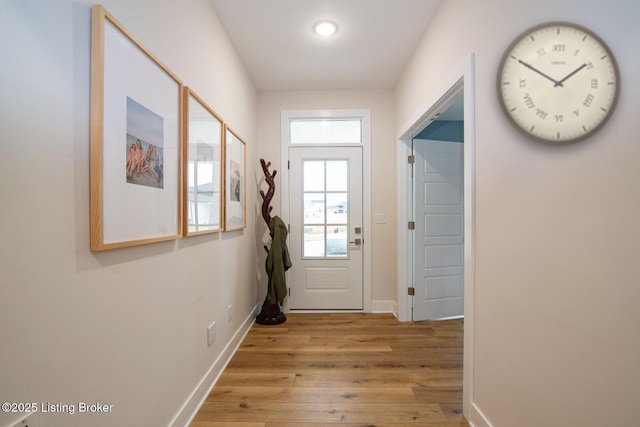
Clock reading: **1:50**
